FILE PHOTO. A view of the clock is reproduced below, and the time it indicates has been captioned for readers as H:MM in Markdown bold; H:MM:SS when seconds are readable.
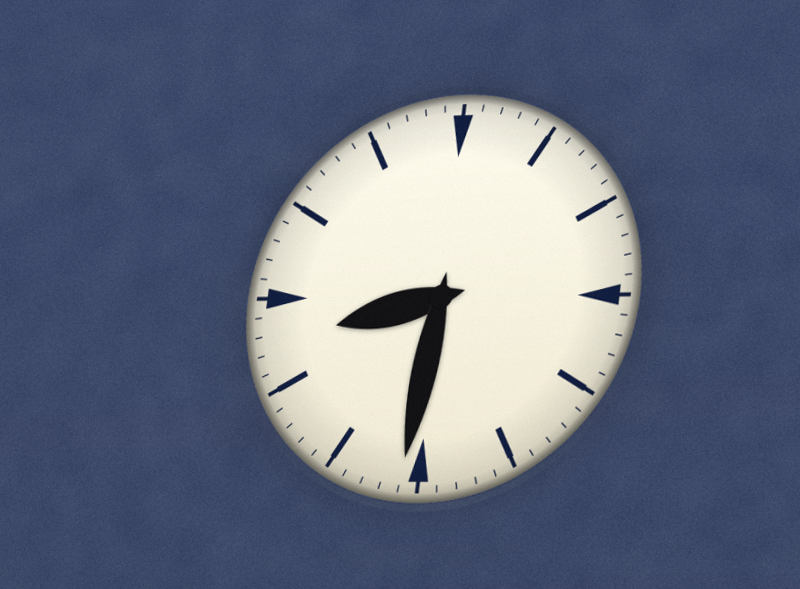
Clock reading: **8:31**
